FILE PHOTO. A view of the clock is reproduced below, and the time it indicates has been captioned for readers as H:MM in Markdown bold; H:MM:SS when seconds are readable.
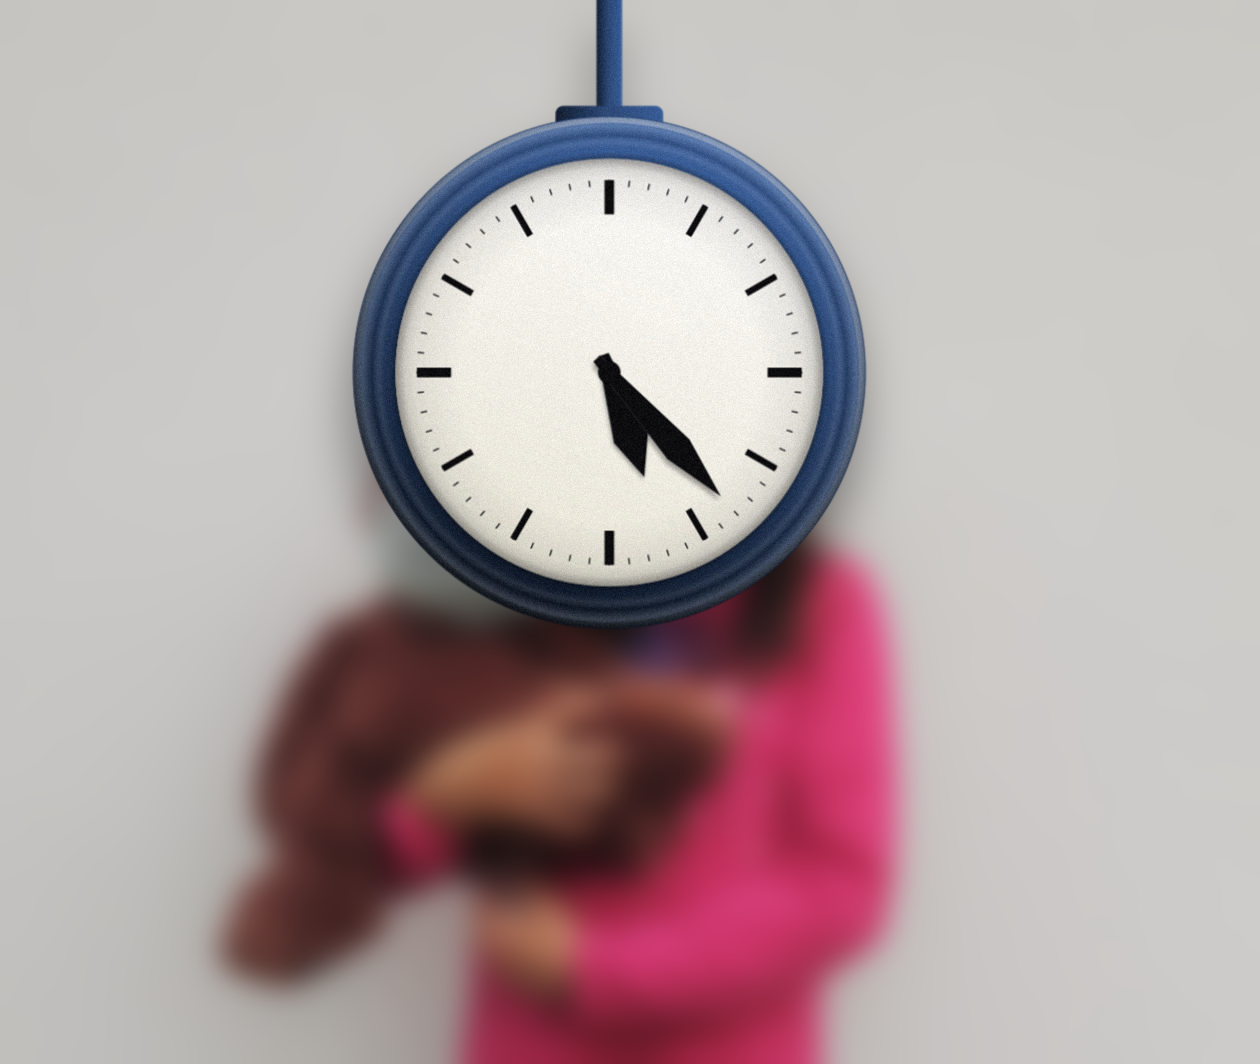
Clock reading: **5:23**
